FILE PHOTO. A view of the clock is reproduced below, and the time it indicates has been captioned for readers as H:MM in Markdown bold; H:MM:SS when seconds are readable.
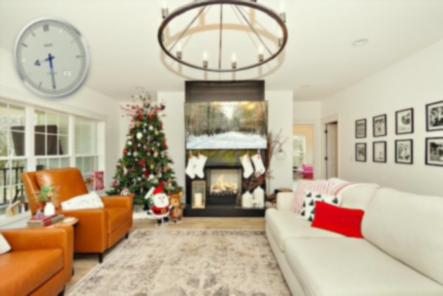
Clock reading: **8:30**
